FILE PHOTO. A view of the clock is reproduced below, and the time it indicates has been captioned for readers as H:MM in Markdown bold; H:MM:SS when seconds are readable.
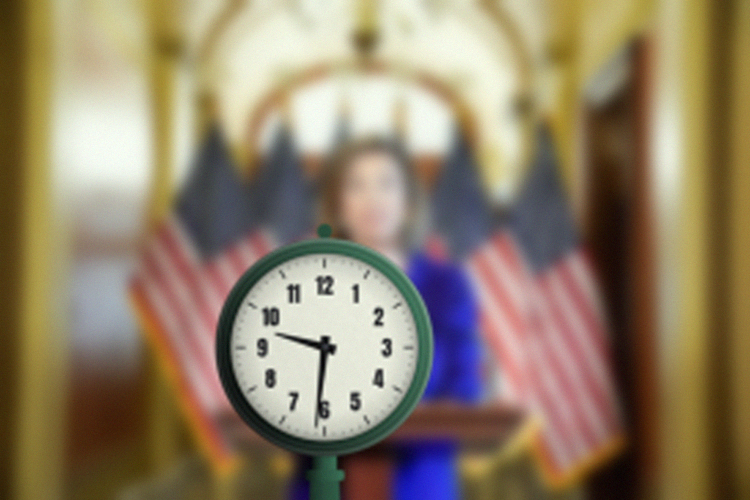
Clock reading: **9:31**
